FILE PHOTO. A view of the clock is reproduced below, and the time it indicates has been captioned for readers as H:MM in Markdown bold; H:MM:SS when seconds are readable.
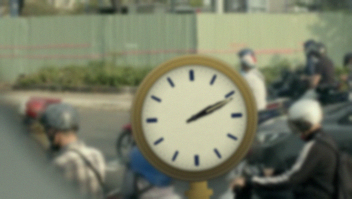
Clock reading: **2:11**
